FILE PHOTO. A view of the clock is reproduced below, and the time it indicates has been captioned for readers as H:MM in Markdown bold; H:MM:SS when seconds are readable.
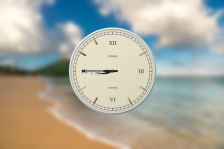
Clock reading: **8:45**
